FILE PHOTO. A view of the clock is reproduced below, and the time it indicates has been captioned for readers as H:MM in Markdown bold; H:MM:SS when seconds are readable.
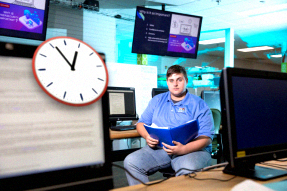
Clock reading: **12:56**
